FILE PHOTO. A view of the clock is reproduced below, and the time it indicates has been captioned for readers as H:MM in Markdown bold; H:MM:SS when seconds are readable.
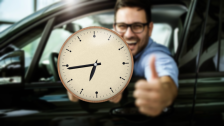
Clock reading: **6:44**
